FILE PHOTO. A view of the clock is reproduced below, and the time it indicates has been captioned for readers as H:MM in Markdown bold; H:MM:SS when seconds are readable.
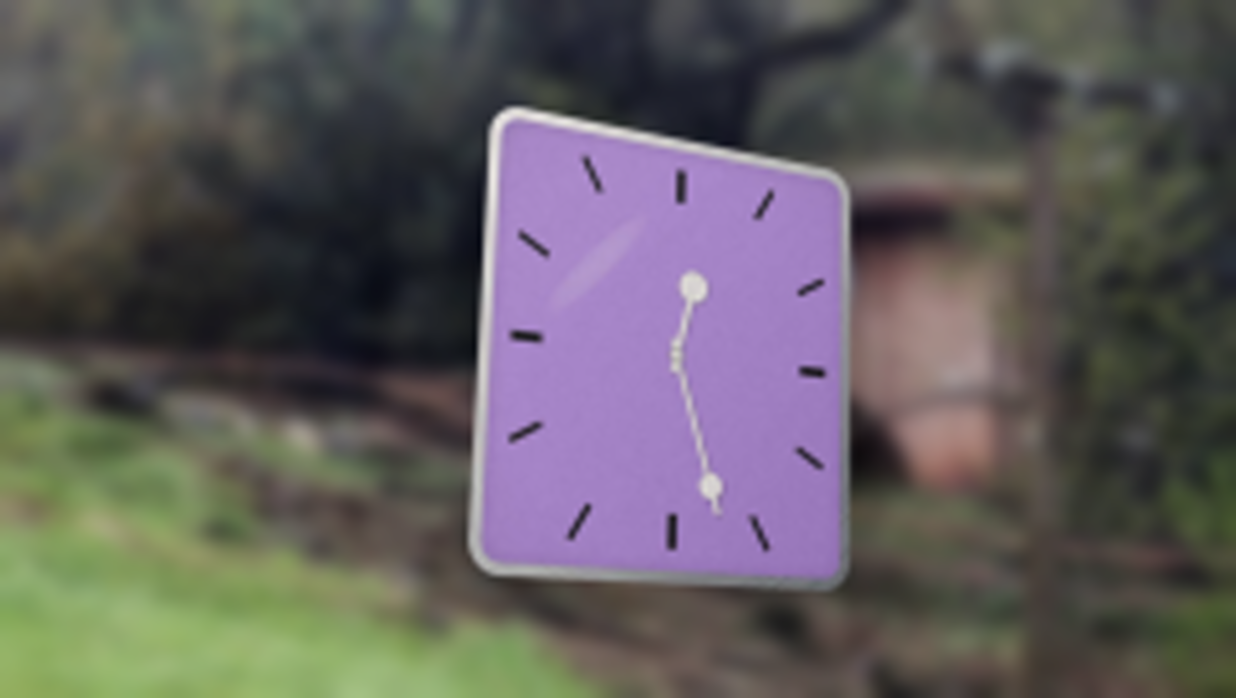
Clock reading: **12:27**
